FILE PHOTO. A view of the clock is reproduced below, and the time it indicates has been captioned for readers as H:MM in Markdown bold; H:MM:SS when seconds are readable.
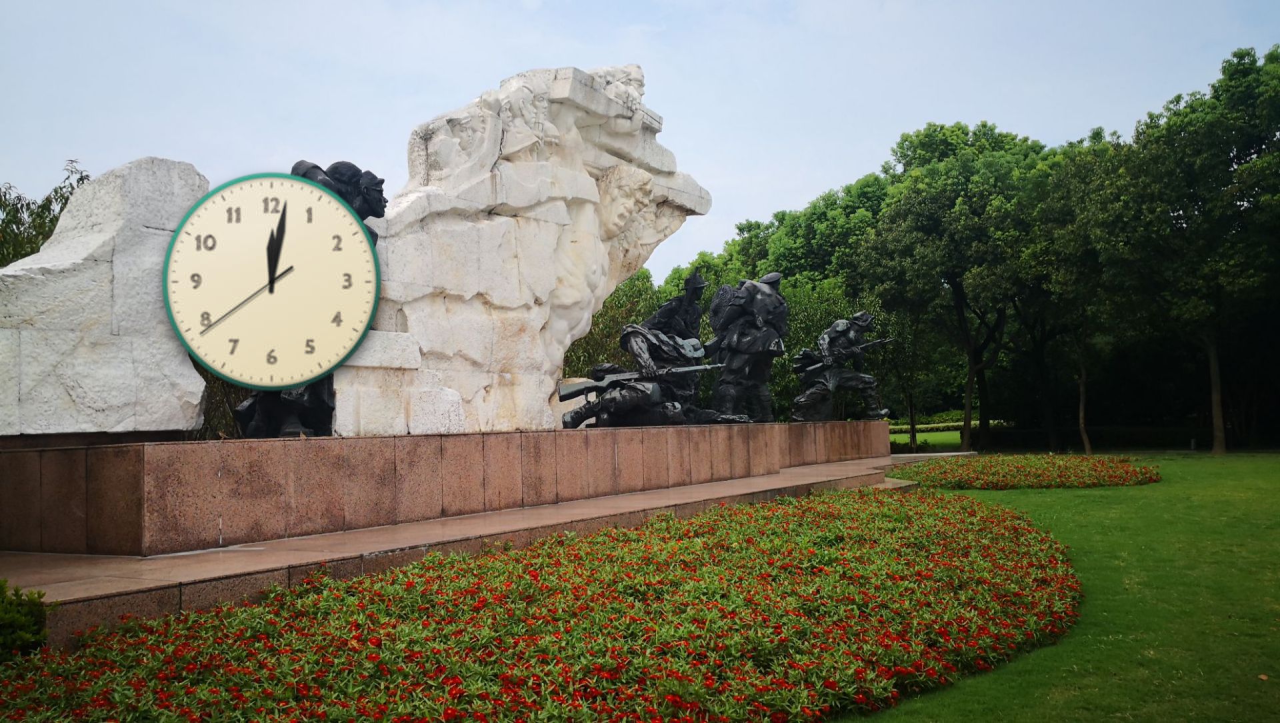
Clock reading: **12:01:39**
